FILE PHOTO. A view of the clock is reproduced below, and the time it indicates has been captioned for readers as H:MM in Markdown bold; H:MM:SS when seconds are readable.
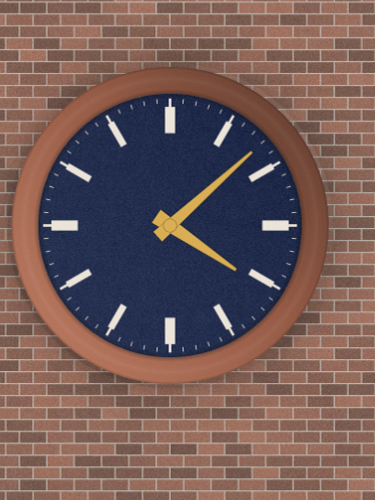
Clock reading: **4:08**
